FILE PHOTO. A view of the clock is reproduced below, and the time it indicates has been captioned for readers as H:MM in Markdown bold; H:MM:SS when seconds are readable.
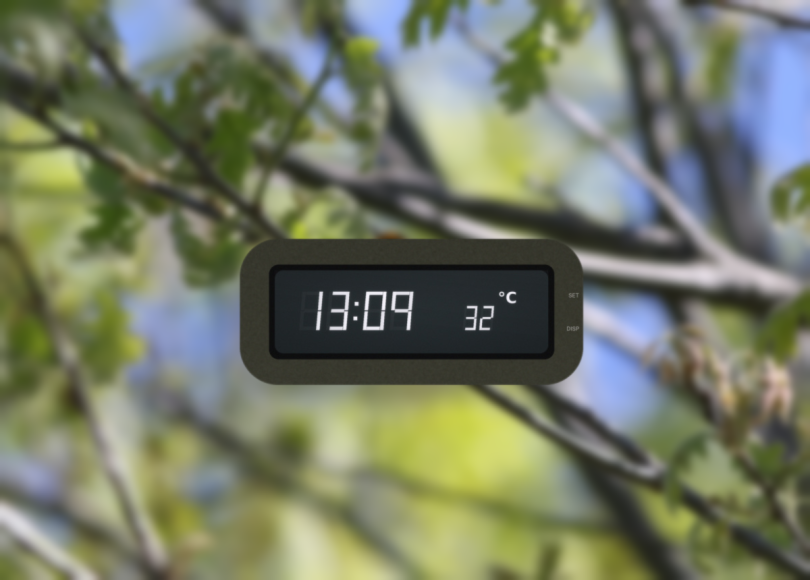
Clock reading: **13:09**
